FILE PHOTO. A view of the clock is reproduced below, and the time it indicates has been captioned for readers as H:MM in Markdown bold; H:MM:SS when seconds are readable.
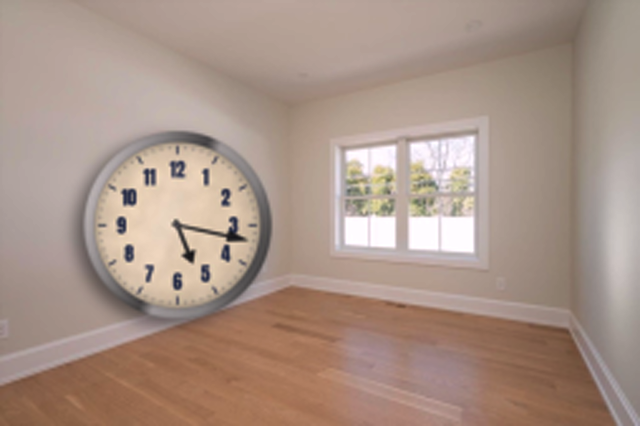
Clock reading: **5:17**
